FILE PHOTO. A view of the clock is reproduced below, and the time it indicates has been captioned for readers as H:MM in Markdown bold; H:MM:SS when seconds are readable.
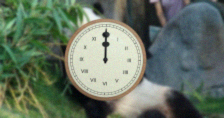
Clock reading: **12:00**
